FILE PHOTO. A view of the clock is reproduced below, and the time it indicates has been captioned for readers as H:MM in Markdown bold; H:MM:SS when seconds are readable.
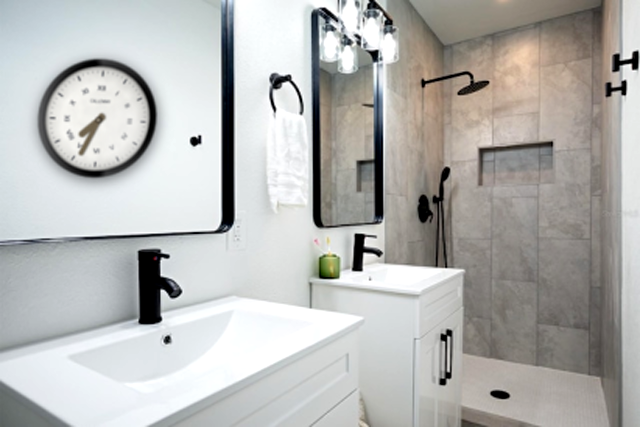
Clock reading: **7:34**
